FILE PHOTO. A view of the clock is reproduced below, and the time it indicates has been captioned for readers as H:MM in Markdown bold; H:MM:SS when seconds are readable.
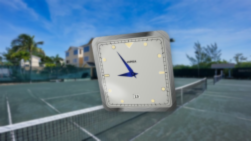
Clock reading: **8:55**
